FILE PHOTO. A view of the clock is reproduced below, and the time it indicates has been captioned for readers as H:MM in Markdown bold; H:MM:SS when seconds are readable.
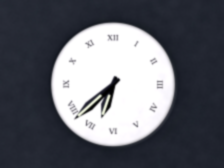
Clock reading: **6:38**
